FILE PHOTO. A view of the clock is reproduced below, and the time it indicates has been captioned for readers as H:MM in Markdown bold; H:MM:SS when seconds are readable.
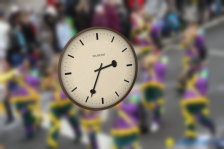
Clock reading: **2:34**
